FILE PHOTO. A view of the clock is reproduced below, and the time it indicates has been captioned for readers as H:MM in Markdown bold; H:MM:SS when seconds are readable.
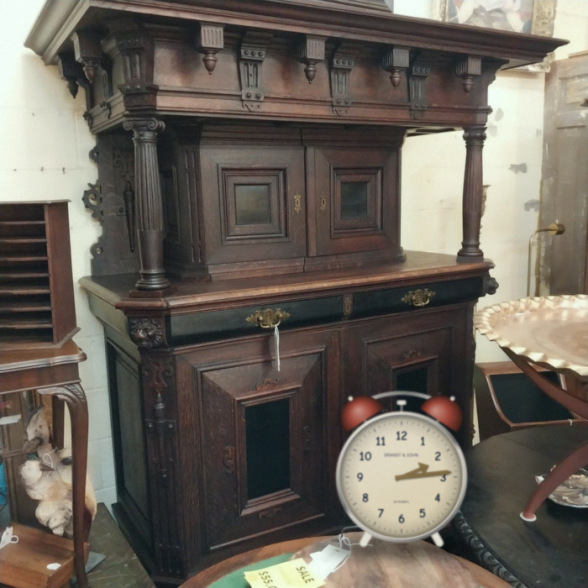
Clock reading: **2:14**
